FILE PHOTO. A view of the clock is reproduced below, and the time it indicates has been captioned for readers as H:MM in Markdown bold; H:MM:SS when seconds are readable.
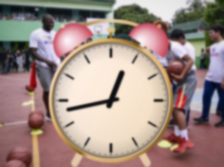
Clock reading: **12:43**
